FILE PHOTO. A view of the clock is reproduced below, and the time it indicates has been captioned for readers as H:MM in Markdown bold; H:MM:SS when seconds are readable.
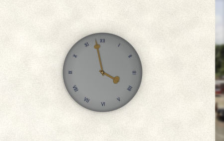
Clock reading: **3:58**
